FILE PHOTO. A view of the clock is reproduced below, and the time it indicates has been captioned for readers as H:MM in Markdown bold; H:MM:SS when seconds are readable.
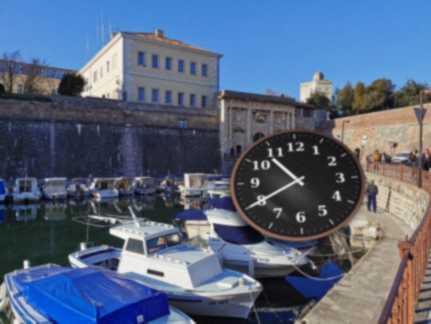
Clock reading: **10:40**
